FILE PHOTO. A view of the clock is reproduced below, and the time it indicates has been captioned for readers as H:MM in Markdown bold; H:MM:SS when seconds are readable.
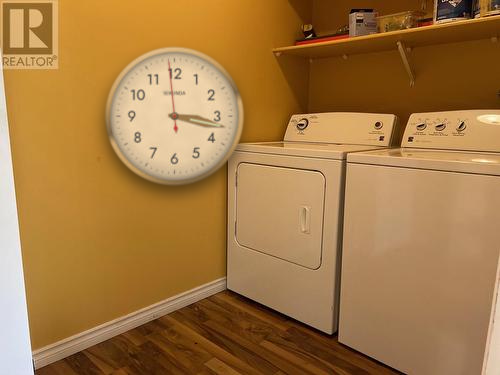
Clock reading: **3:16:59**
